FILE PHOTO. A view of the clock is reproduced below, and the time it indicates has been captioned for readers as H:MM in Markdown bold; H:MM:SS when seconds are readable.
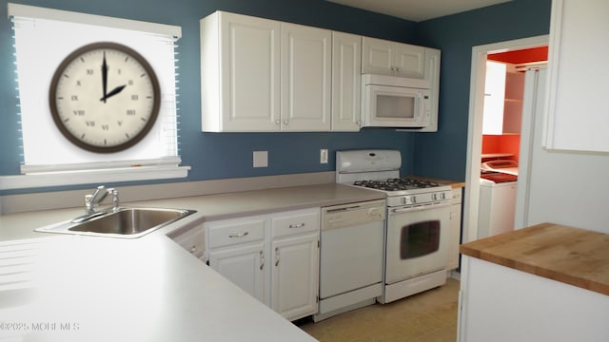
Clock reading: **2:00**
